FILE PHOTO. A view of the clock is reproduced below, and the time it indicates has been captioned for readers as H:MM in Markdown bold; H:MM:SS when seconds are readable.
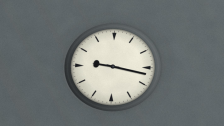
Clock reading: **9:17**
